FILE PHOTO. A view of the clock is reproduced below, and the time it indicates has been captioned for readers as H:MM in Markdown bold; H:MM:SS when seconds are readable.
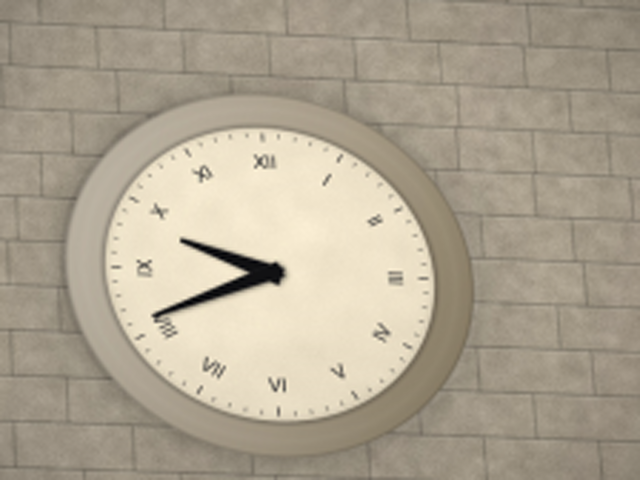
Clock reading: **9:41**
